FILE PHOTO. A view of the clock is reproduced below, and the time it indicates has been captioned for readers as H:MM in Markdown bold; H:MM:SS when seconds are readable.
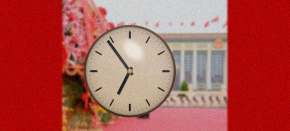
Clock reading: **6:54**
